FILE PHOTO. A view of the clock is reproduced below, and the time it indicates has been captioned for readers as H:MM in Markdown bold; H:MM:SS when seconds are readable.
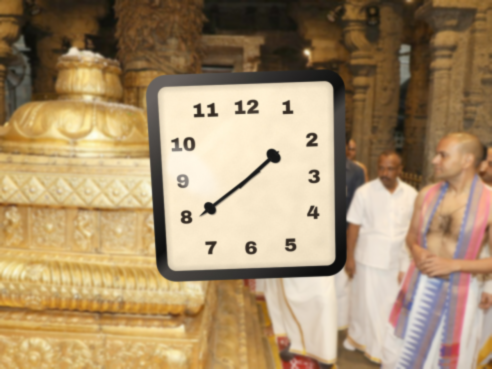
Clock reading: **1:39**
